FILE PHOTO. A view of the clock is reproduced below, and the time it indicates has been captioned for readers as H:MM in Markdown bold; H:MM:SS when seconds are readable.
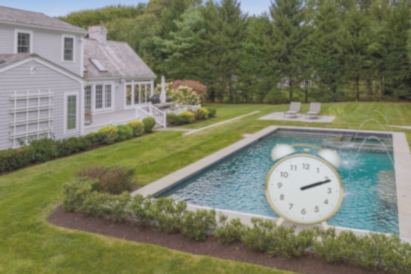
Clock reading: **2:11**
